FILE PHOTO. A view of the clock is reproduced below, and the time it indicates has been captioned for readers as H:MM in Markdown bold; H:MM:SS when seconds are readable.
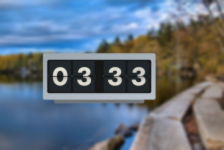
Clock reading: **3:33**
